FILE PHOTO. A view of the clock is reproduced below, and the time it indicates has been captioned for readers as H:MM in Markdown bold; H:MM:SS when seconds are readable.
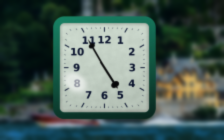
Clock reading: **4:55**
